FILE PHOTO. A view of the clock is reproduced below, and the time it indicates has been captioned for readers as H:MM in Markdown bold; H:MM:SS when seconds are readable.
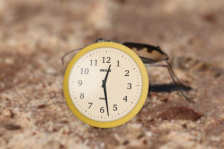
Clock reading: **12:28**
